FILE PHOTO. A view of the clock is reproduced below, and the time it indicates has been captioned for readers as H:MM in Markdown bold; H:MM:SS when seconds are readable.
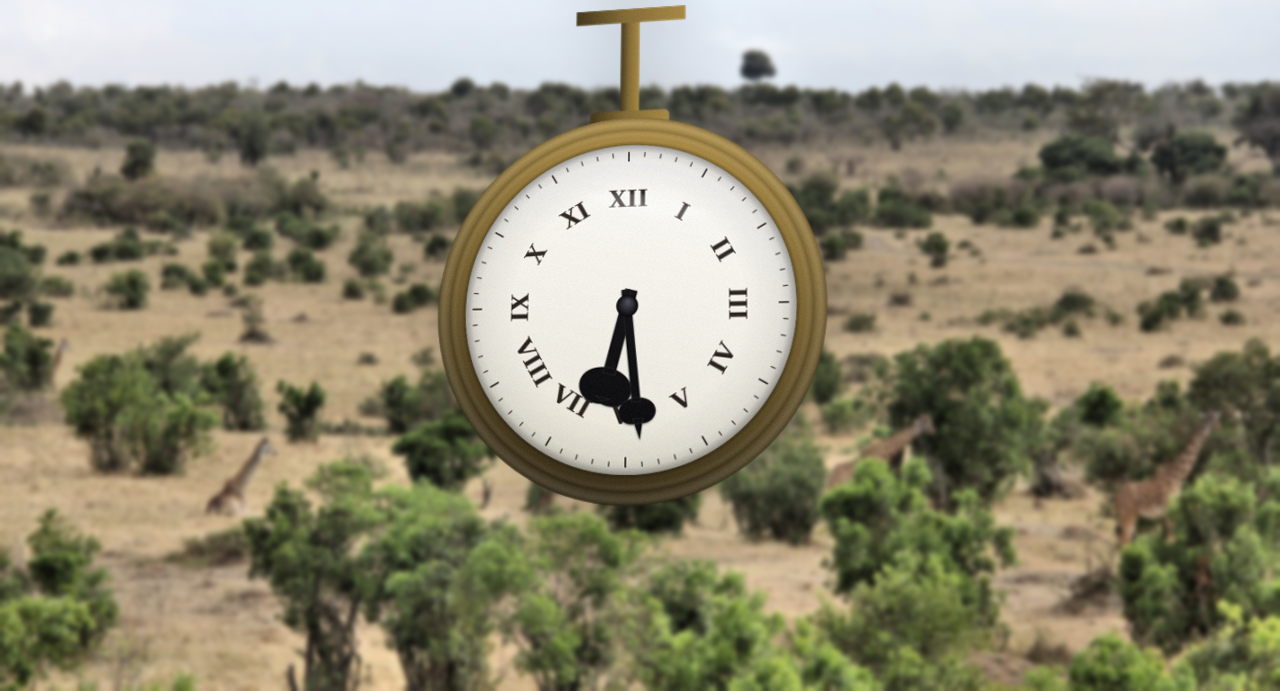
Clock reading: **6:29**
